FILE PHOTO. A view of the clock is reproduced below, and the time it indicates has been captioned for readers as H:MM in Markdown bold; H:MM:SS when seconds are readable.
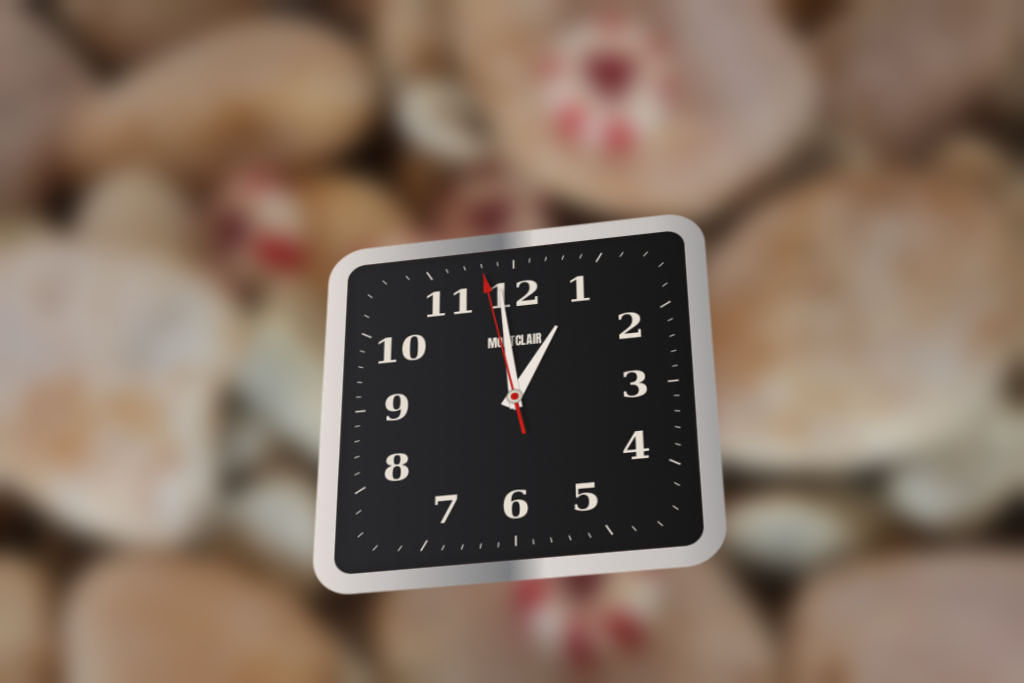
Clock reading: **12:58:58**
